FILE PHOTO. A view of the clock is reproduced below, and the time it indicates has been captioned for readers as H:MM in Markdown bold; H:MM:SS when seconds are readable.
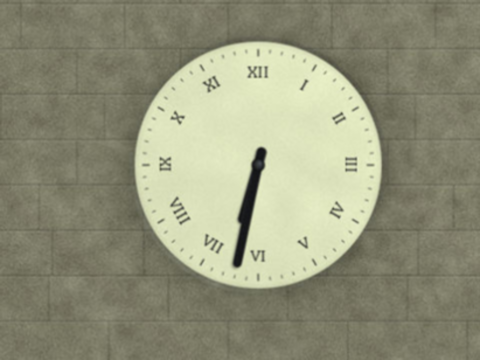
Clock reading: **6:32**
